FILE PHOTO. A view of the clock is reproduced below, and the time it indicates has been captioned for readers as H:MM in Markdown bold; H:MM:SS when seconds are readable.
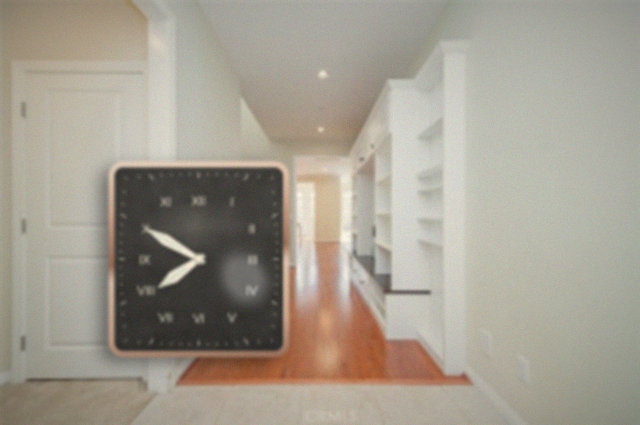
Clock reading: **7:50**
